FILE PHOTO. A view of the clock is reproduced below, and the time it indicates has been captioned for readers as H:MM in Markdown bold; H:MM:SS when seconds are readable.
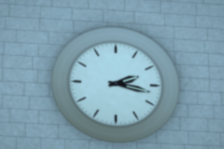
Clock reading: **2:17**
